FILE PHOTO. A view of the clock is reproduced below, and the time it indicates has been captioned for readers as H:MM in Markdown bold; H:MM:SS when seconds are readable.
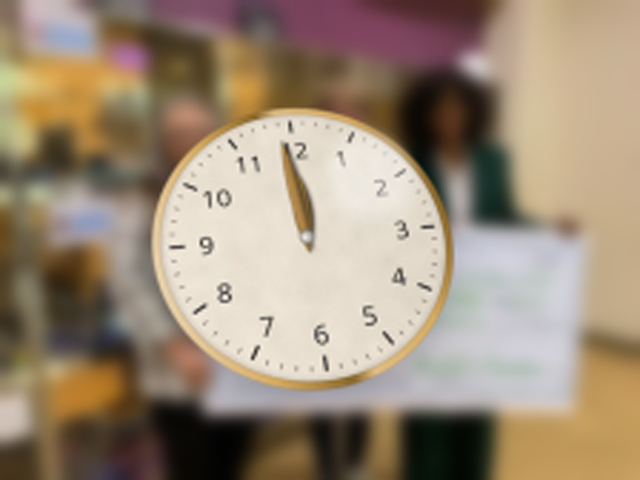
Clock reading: **11:59**
